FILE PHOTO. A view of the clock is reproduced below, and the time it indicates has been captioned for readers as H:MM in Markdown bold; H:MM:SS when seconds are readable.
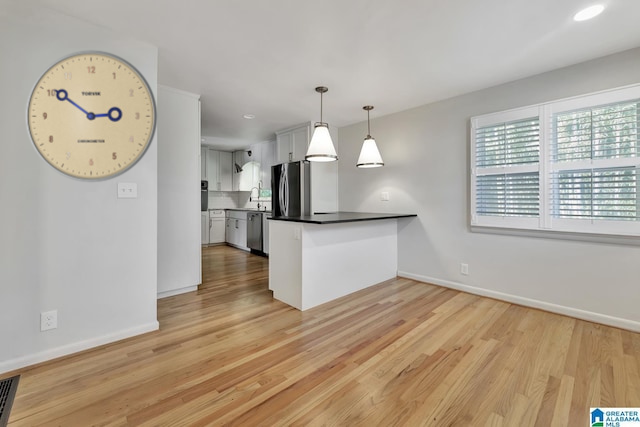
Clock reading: **2:51**
